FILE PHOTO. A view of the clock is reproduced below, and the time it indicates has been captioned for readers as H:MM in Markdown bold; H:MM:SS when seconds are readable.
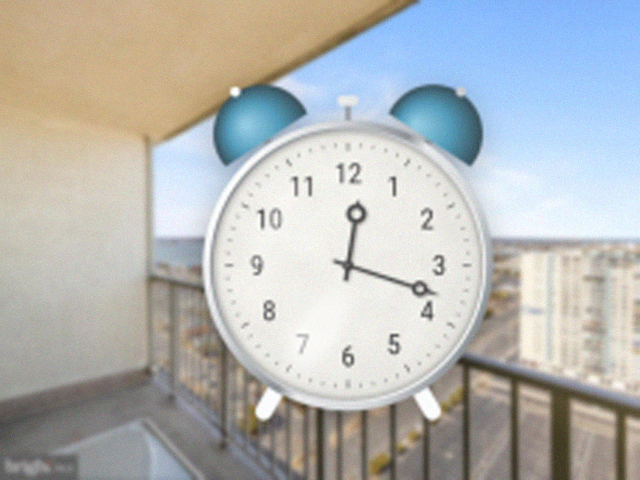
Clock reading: **12:18**
